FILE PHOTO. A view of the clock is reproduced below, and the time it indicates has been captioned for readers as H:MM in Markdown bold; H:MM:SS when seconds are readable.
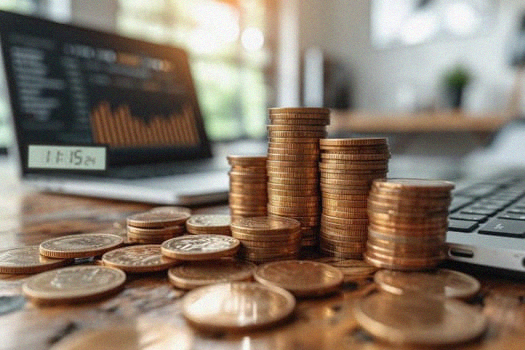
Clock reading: **11:15**
